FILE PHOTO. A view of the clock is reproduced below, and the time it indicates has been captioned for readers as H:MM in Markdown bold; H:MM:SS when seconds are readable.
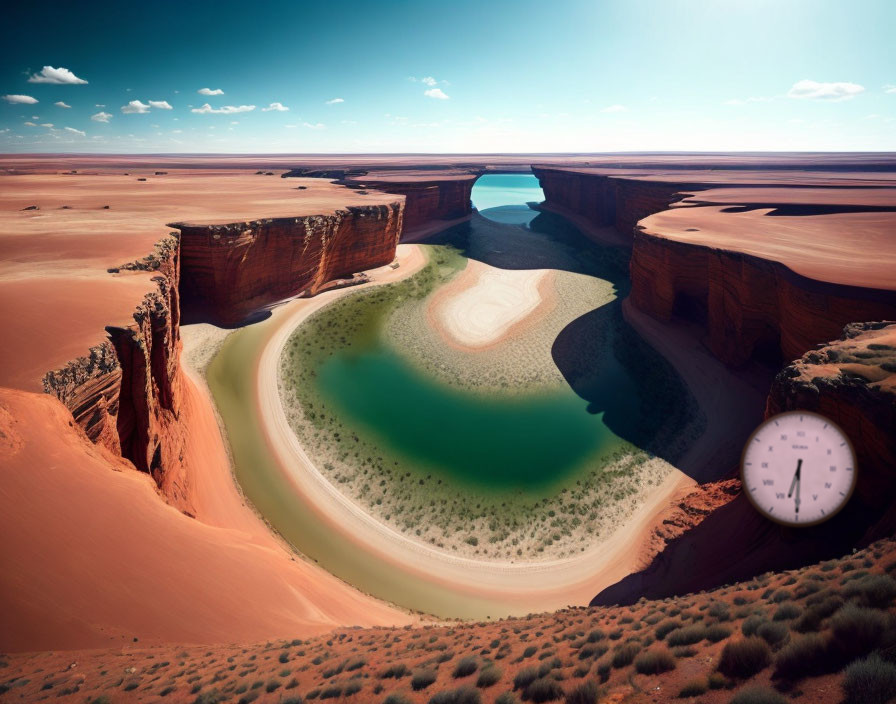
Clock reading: **6:30**
